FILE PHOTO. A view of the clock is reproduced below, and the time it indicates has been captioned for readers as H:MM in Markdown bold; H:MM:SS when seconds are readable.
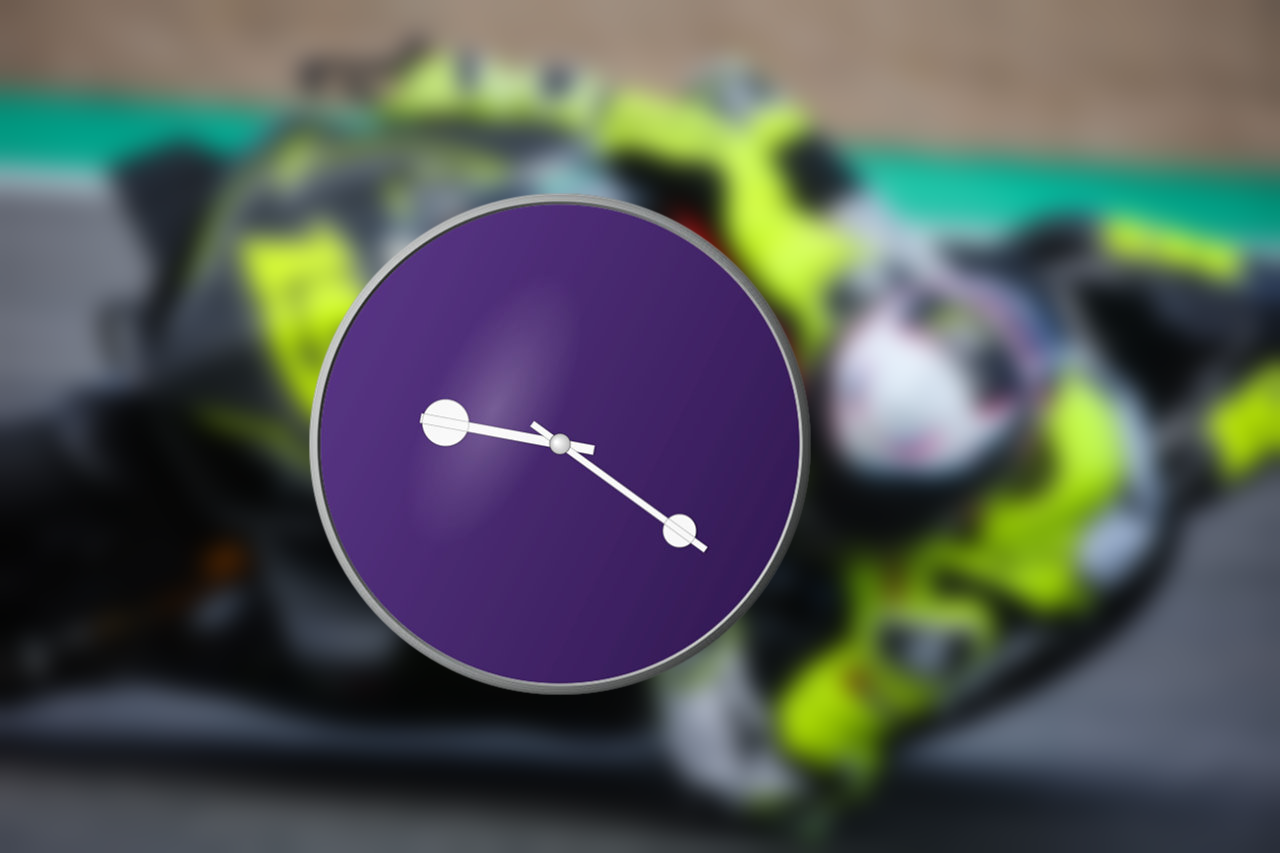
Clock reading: **9:21**
